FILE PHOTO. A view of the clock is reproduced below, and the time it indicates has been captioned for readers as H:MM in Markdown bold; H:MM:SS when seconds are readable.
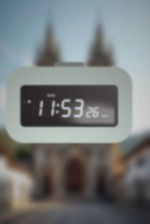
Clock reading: **11:53**
